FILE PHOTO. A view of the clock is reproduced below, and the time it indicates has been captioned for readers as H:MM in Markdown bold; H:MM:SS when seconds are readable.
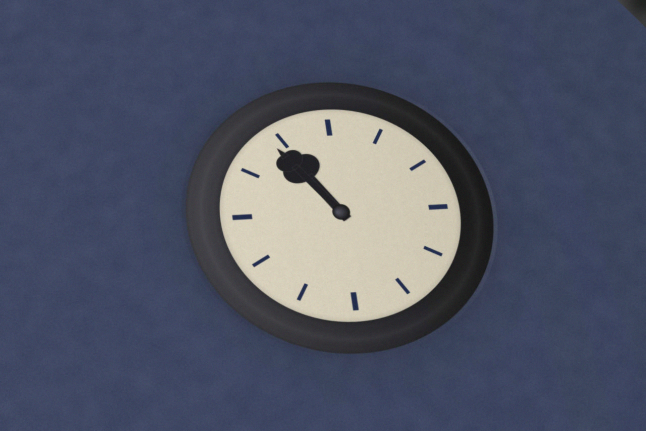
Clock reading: **10:54**
